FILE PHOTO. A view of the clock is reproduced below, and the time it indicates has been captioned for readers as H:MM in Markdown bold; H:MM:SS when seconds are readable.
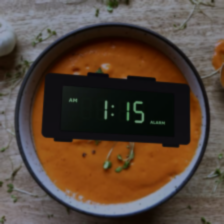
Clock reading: **1:15**
